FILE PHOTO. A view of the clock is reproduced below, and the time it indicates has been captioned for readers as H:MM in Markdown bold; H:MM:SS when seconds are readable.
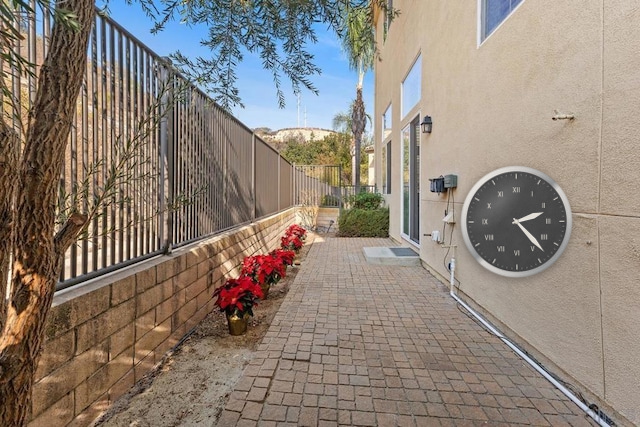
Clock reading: **2:23**
